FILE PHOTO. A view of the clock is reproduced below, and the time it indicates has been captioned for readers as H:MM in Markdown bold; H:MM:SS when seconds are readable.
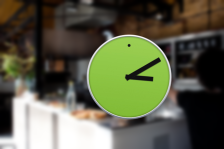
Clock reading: **3:10**
